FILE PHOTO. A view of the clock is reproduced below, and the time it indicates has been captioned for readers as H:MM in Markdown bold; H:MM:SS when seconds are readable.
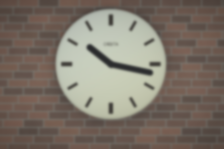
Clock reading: **10:17**
